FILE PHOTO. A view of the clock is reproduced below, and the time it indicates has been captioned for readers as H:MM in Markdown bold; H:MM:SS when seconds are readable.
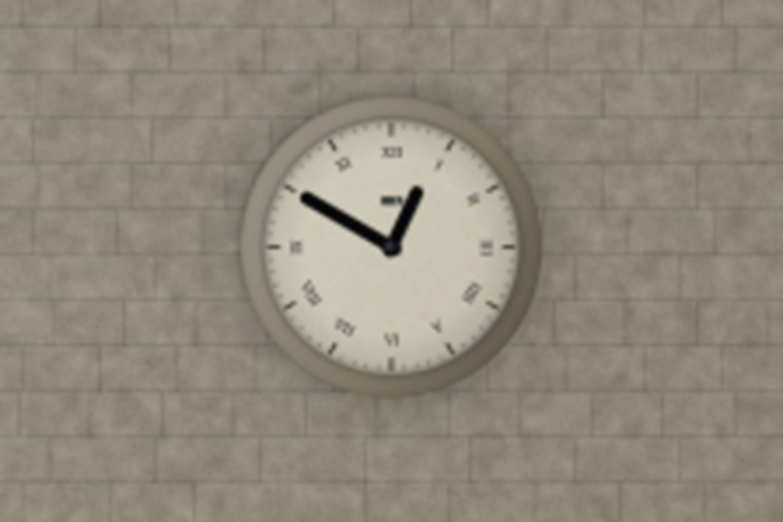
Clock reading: **12:50**
